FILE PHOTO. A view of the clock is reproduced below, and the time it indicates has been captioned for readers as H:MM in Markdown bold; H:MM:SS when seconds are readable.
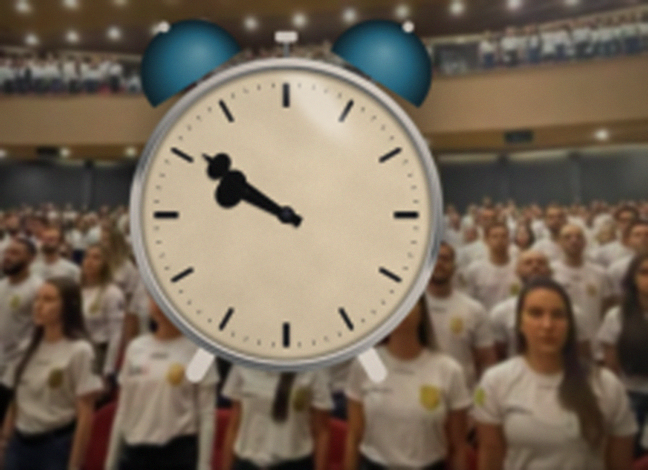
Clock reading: **9:51**
